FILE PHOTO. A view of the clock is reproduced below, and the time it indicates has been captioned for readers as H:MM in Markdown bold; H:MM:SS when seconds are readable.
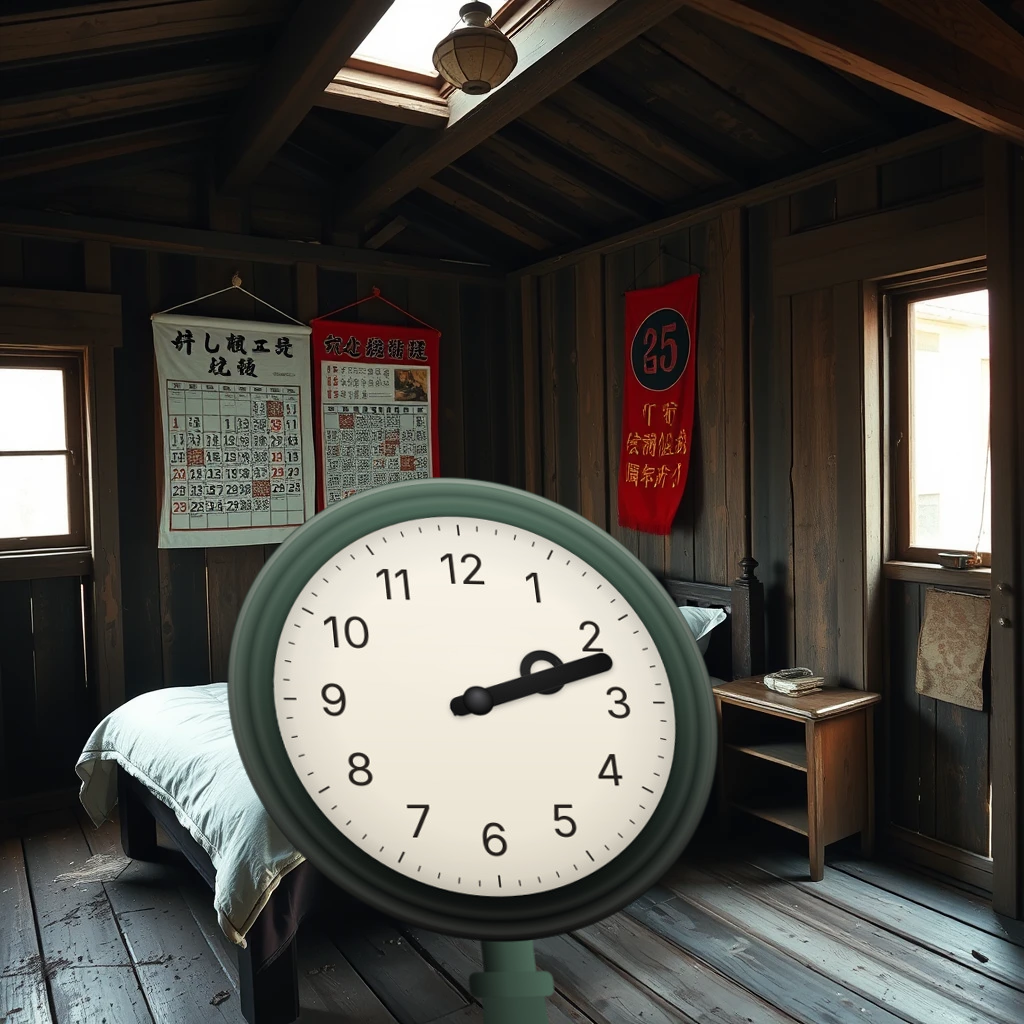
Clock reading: **2:12**
